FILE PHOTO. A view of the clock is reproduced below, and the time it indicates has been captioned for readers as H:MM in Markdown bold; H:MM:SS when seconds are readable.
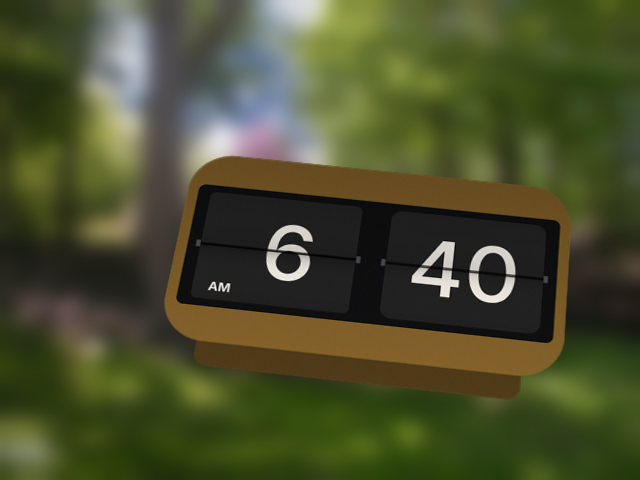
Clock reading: **6:40**
